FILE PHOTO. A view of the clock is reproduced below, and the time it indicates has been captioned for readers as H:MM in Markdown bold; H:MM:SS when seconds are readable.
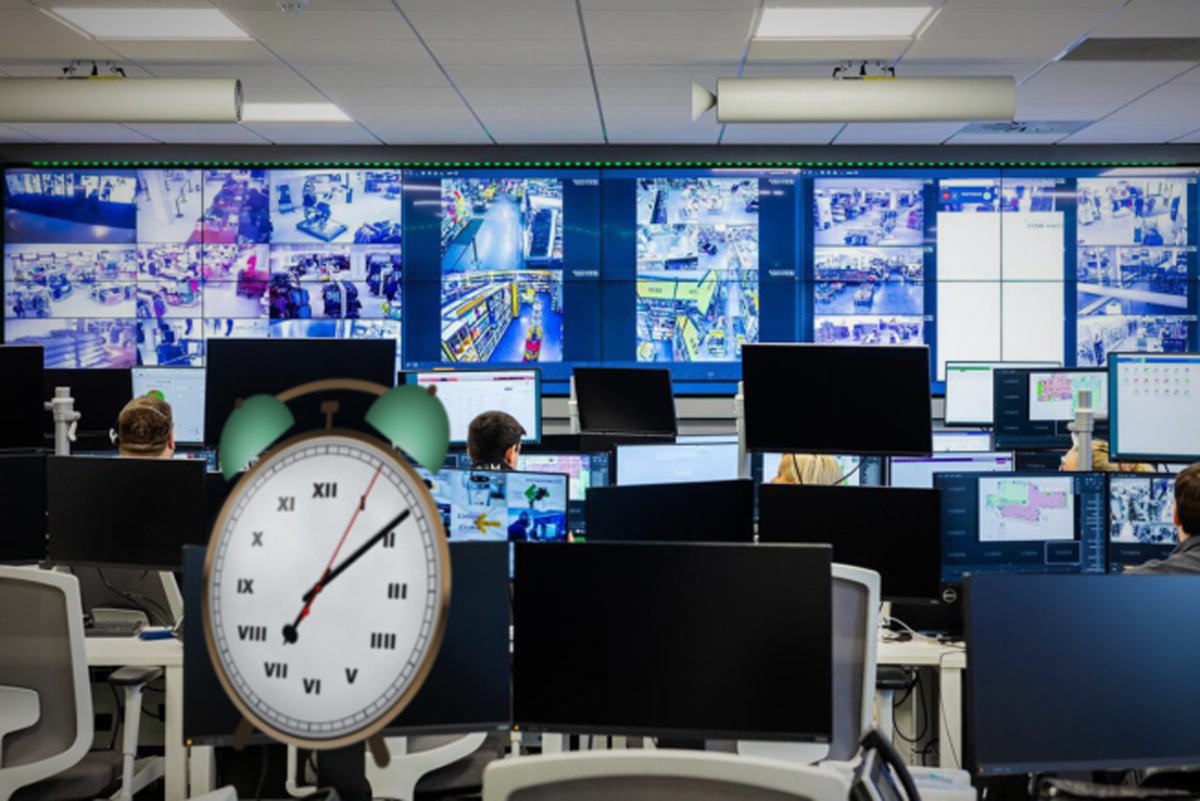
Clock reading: **7:09:05**
